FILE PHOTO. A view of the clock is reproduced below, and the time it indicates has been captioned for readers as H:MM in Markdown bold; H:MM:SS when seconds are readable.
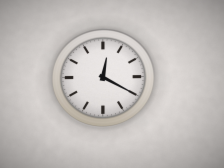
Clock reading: **12:20**
